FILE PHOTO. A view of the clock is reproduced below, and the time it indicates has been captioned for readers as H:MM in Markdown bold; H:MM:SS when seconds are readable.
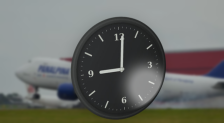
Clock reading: **9:01**
